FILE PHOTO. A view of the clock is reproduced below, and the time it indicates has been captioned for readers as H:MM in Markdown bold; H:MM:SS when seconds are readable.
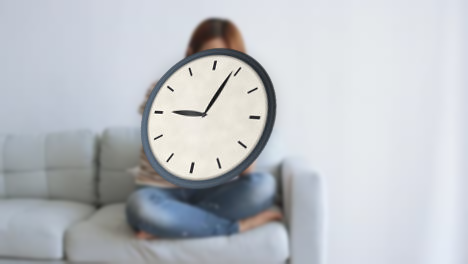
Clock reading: **9:04**
